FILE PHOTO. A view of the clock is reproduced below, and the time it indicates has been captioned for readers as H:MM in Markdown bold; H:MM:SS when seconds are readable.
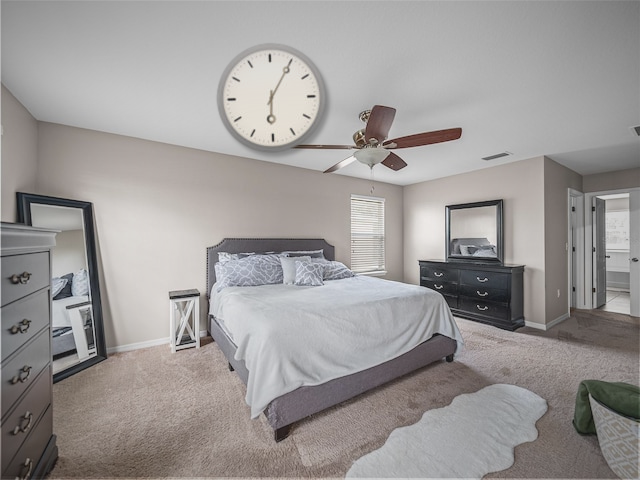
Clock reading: **6:05**
